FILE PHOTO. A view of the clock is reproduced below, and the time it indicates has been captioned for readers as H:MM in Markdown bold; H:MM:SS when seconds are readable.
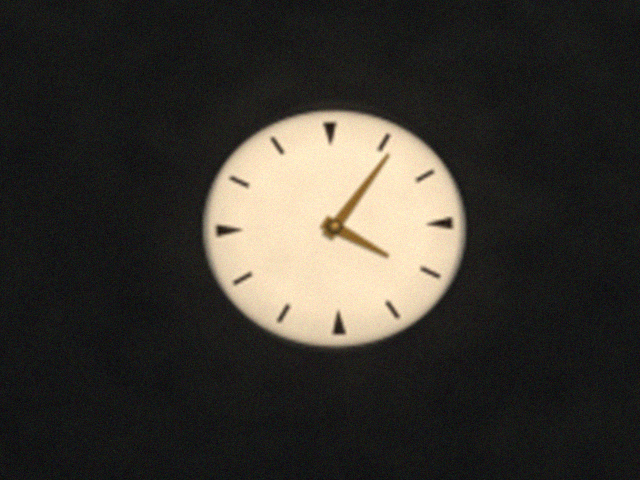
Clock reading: **4:06**
